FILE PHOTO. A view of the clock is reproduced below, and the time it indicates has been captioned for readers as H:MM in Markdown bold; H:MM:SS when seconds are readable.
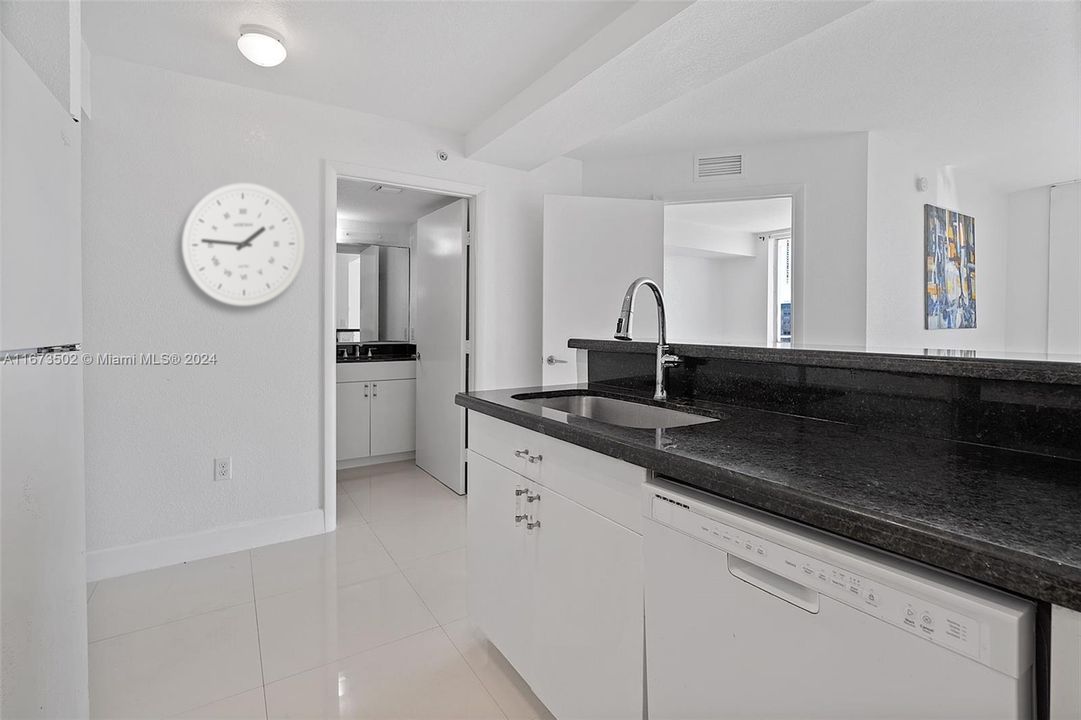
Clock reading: **1:46**
